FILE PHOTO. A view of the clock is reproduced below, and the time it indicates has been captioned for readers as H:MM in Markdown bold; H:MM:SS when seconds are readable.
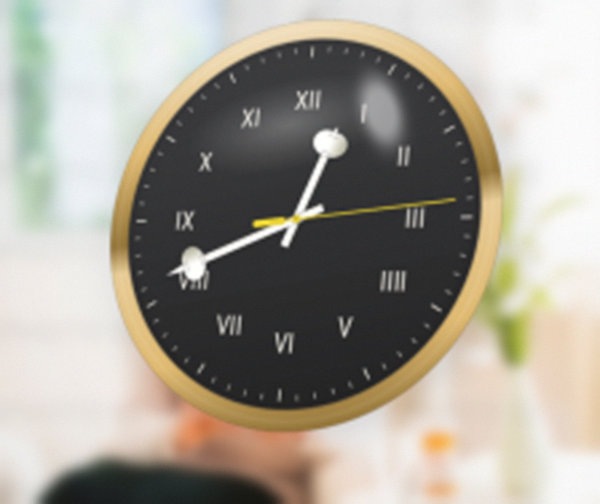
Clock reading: **12:41:14**
